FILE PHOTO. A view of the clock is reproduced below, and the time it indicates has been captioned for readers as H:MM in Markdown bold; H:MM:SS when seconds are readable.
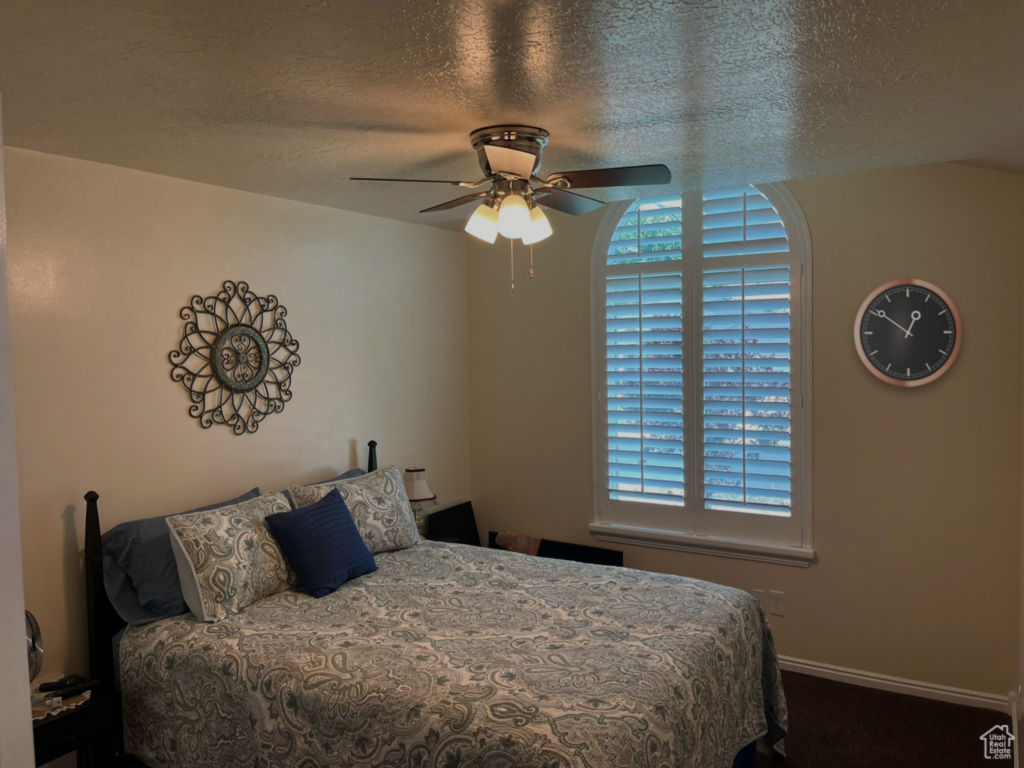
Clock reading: **12:51**
